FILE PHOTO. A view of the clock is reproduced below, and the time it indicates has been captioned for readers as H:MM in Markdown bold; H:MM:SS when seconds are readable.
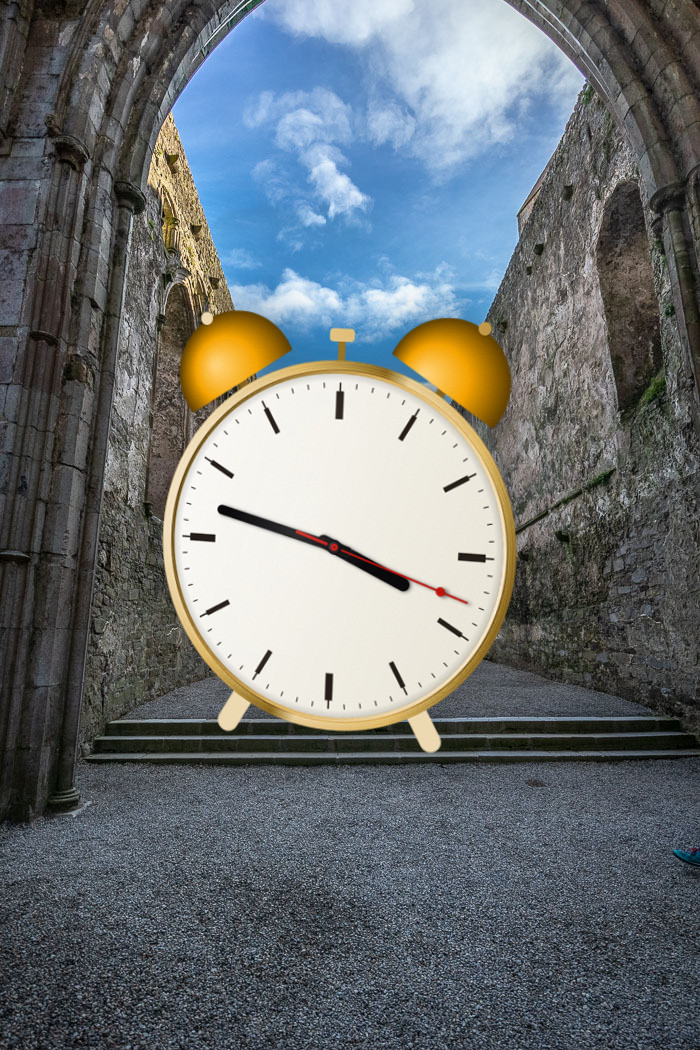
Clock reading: **3:47:18**
